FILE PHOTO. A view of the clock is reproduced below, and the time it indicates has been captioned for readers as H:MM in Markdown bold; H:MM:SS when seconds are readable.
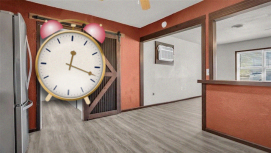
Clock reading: **12:18**
